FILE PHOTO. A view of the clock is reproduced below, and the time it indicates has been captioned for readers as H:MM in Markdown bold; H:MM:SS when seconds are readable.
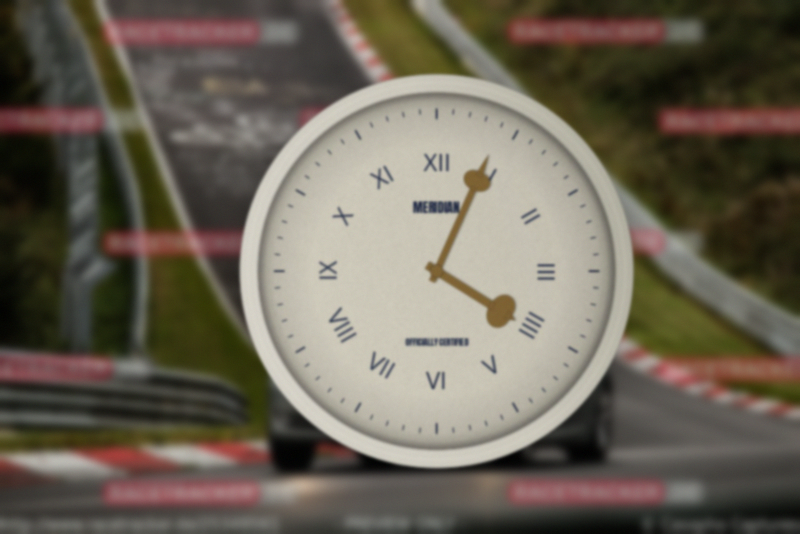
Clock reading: **4:04**
